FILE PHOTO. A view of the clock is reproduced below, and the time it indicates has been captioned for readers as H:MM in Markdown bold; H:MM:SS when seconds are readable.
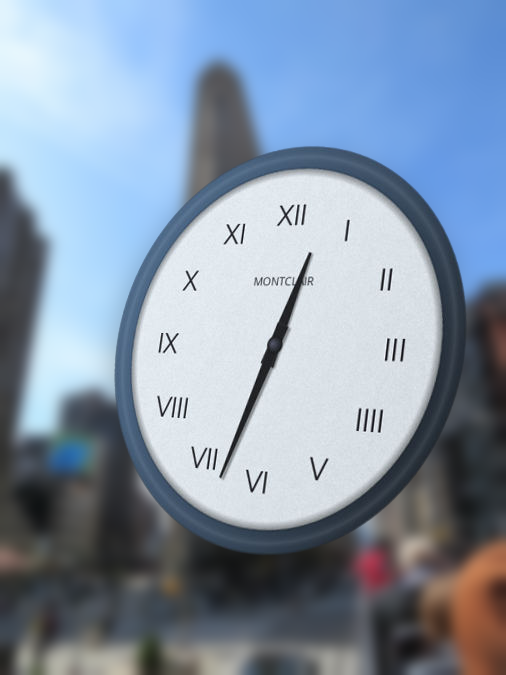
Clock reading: **12:33**
